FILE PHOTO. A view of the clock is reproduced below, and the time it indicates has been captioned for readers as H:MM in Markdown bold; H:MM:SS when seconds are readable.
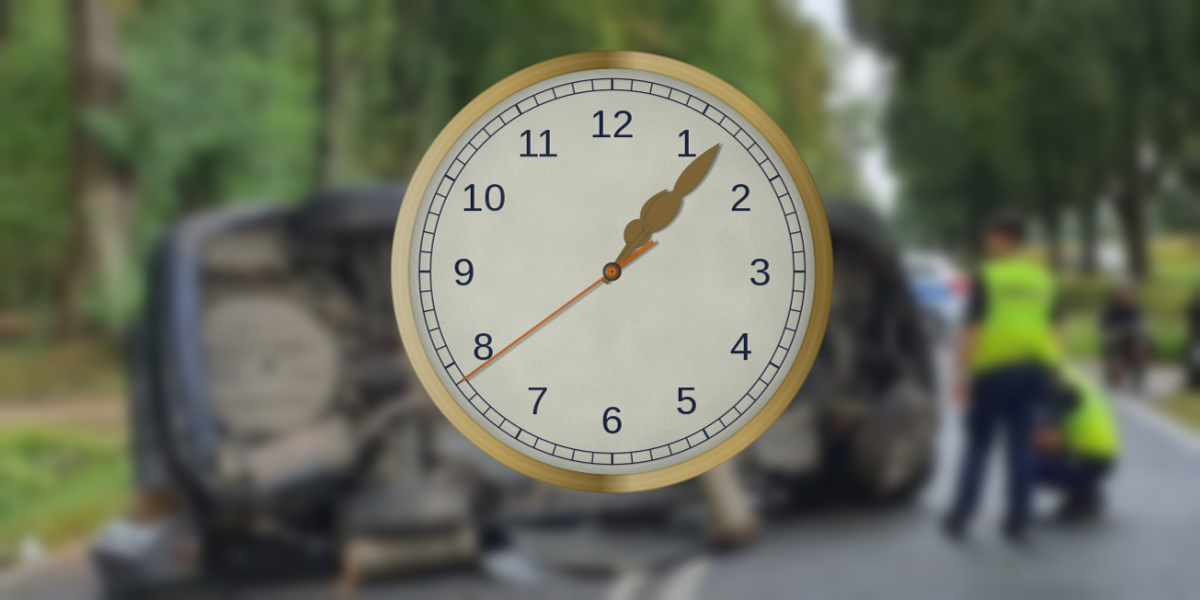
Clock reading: **1:06:39**
